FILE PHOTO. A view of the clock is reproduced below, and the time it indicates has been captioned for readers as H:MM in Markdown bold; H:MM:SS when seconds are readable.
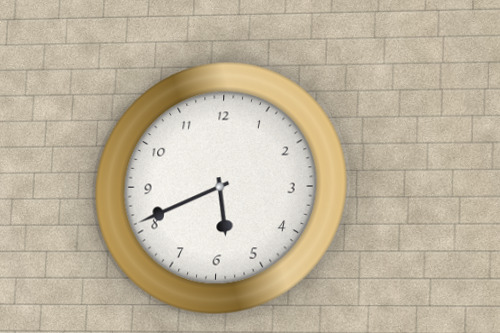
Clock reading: **5:41**
